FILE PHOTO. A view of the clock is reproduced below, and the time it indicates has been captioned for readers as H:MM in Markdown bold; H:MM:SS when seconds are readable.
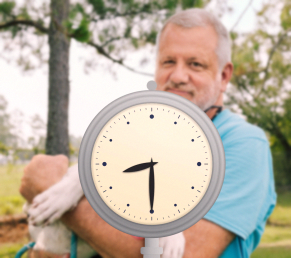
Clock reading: **8:30**
